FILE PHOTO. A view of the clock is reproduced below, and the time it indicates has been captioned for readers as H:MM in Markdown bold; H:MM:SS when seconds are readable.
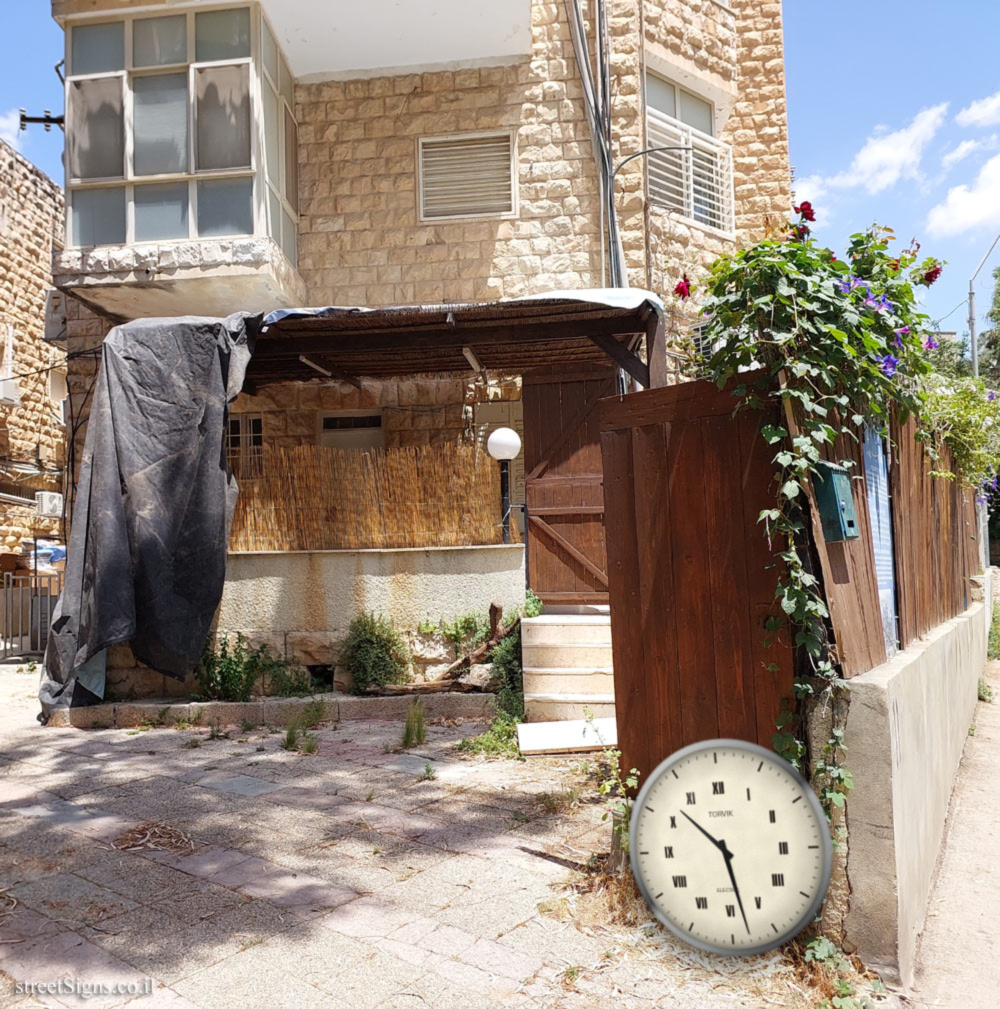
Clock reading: **10:28**
